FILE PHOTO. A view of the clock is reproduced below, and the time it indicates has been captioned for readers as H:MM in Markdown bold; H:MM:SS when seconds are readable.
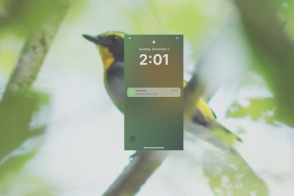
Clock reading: **2:01**
